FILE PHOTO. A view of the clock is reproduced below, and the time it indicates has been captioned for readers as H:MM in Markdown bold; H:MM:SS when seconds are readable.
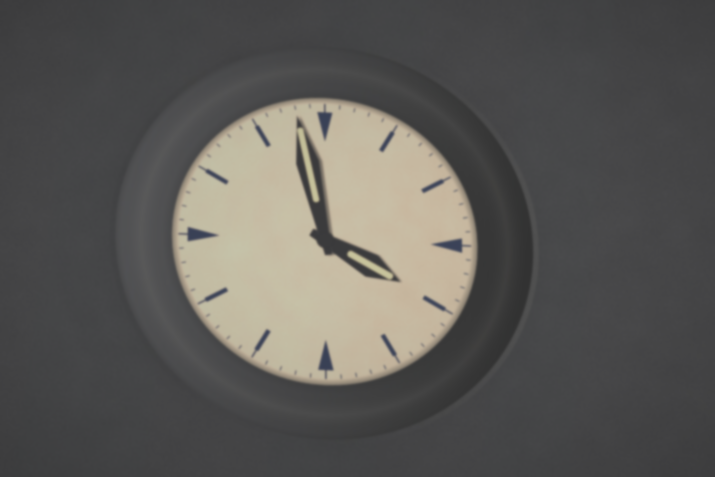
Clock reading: **3:58**
